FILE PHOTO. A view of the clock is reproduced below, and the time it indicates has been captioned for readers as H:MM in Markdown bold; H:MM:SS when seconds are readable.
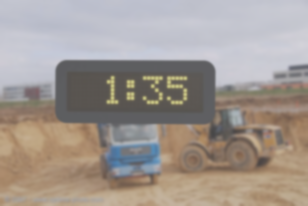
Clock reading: **1:35**
